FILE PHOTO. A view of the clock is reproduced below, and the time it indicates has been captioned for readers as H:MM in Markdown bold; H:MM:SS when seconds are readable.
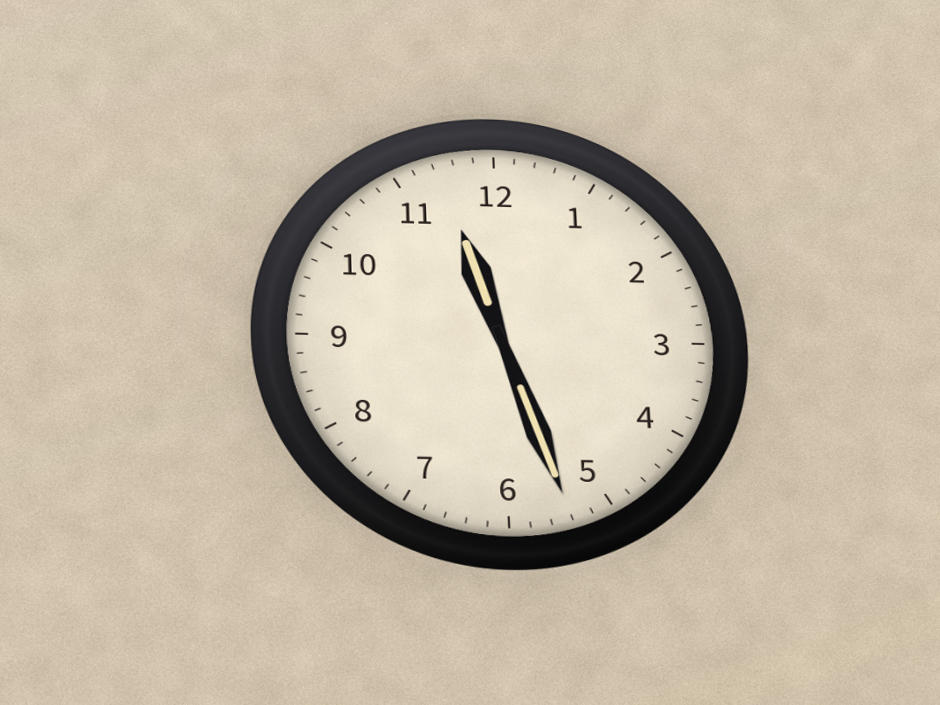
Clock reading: **11:27**
